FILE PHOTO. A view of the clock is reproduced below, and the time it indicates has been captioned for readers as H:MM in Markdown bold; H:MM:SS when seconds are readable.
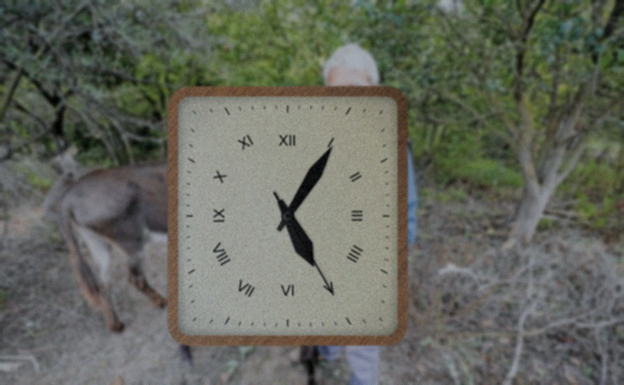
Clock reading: **5:05:25**
